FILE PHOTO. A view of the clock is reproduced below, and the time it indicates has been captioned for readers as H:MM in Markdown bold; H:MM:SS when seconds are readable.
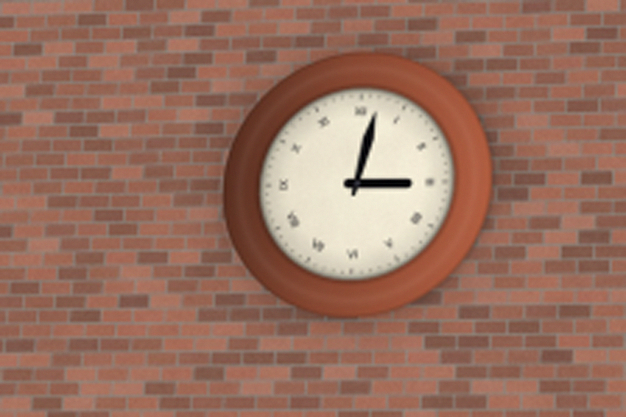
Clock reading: **3:02**
